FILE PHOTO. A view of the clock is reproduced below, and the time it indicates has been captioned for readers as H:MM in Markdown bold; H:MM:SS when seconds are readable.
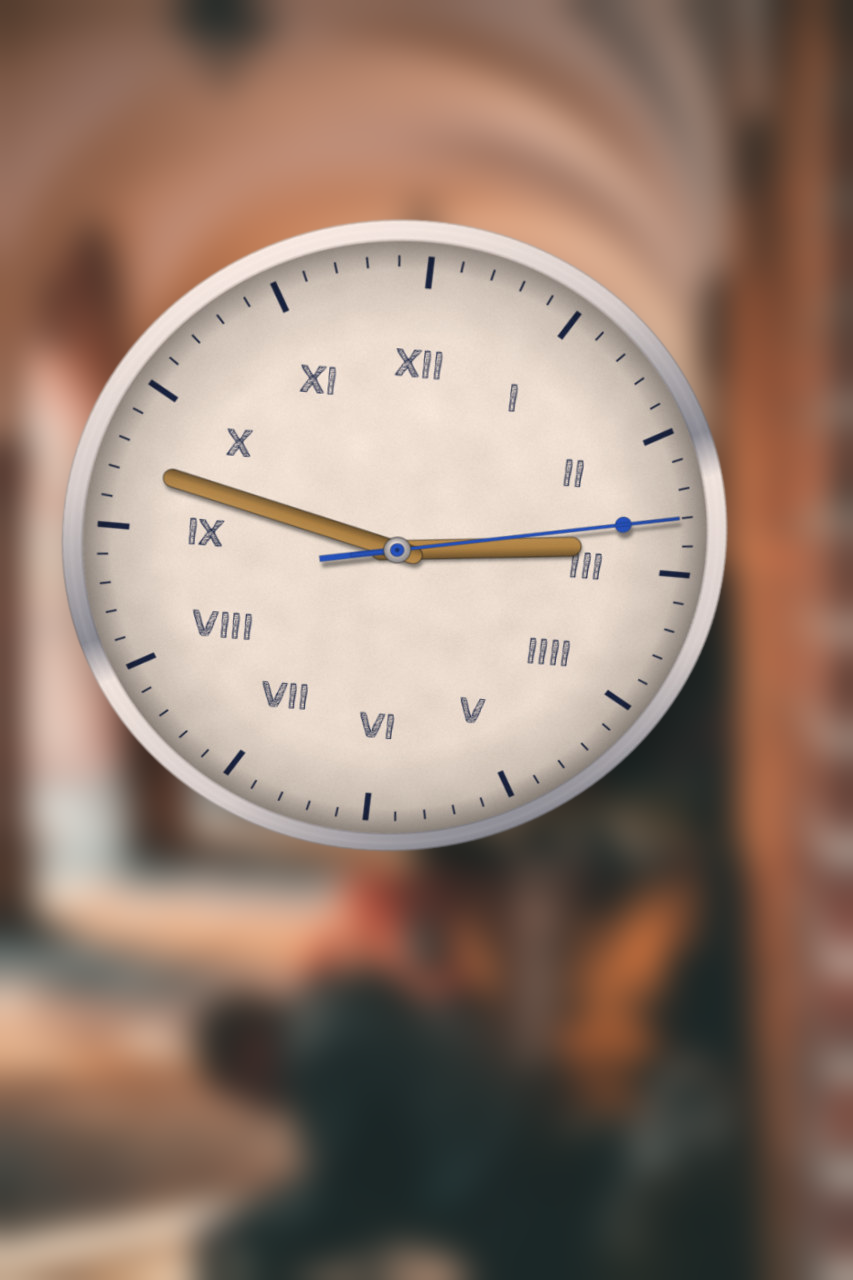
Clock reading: **2:47:13**
